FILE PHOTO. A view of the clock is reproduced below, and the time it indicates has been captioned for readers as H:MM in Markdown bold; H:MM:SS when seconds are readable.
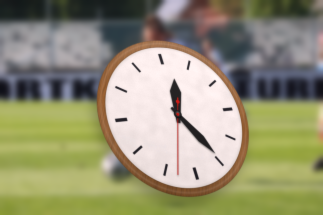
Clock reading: **12:24:33**
